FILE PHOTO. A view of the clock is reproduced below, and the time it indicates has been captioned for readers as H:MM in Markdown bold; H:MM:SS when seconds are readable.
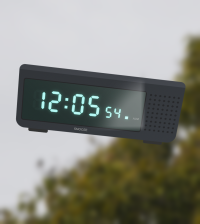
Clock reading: **12:05:54**
